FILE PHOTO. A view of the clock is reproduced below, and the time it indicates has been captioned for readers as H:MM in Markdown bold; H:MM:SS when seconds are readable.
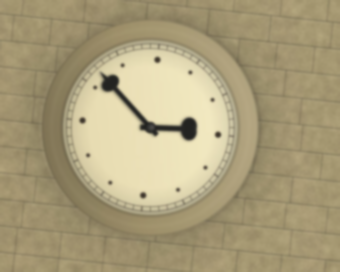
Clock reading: **2:52**
